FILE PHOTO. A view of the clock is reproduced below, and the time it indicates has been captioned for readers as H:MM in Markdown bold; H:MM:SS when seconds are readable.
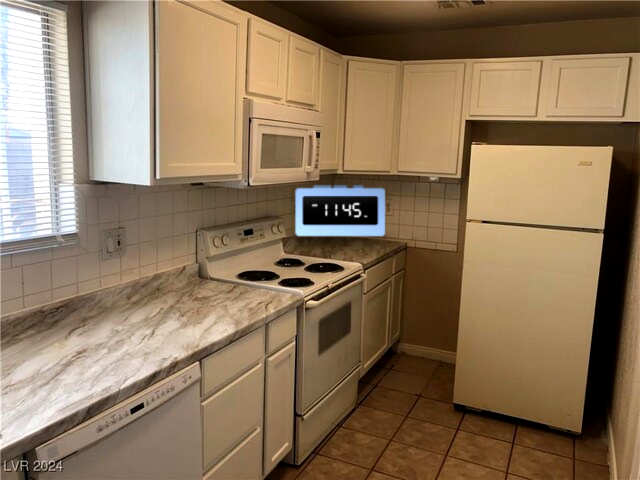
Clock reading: **11:45**
